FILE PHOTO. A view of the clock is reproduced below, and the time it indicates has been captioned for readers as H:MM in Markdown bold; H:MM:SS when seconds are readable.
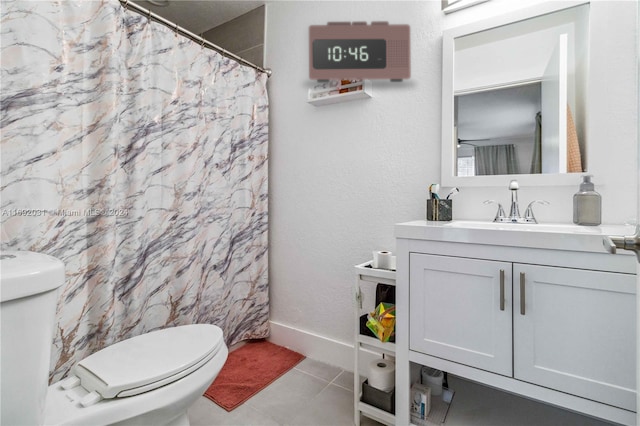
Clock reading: **10:46**
